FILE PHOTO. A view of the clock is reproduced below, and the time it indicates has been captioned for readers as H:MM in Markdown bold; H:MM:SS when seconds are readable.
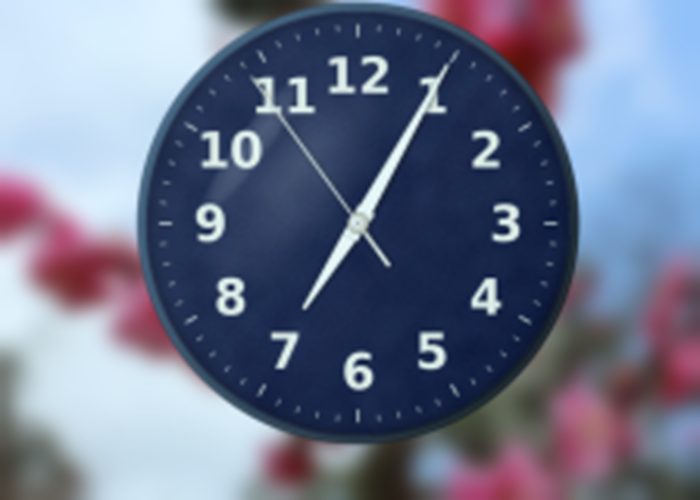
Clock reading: **7:04:54**
